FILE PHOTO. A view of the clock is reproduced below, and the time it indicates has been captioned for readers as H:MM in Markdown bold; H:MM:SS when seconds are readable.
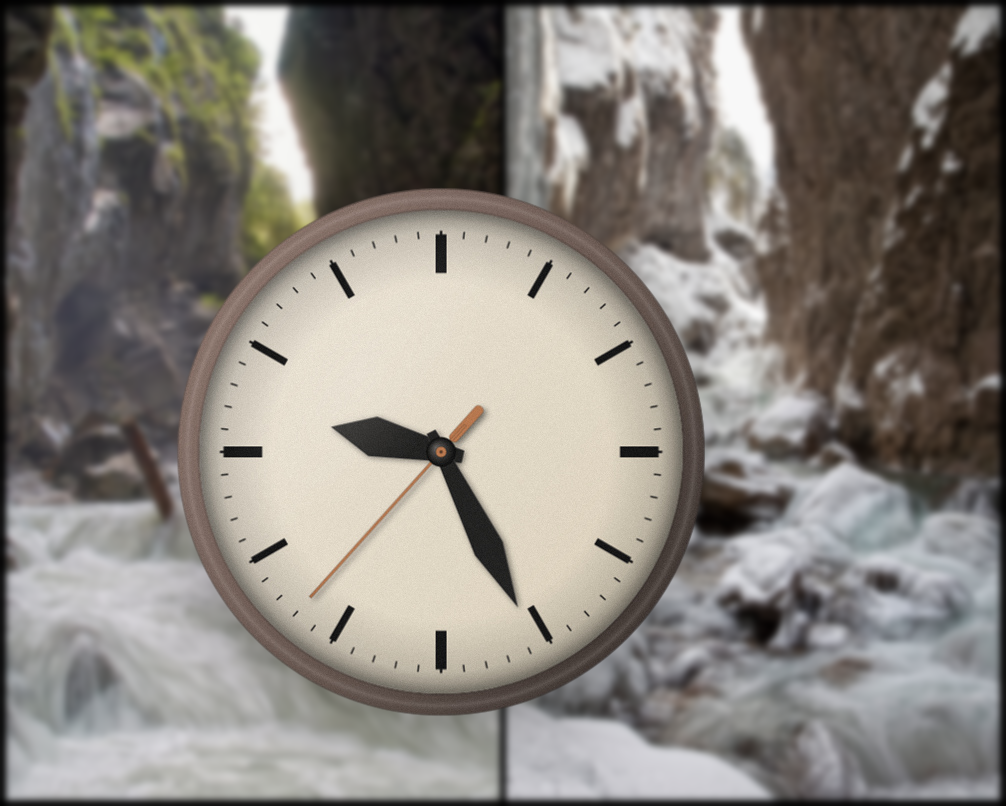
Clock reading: **9:25:37**
